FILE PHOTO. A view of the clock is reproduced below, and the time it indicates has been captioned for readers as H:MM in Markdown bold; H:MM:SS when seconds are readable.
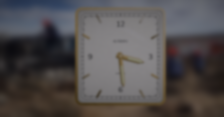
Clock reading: **3:29**
